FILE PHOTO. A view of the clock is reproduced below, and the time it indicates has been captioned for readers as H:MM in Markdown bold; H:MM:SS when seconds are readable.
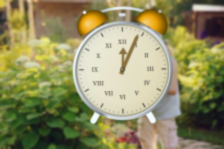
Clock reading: **12:04**
